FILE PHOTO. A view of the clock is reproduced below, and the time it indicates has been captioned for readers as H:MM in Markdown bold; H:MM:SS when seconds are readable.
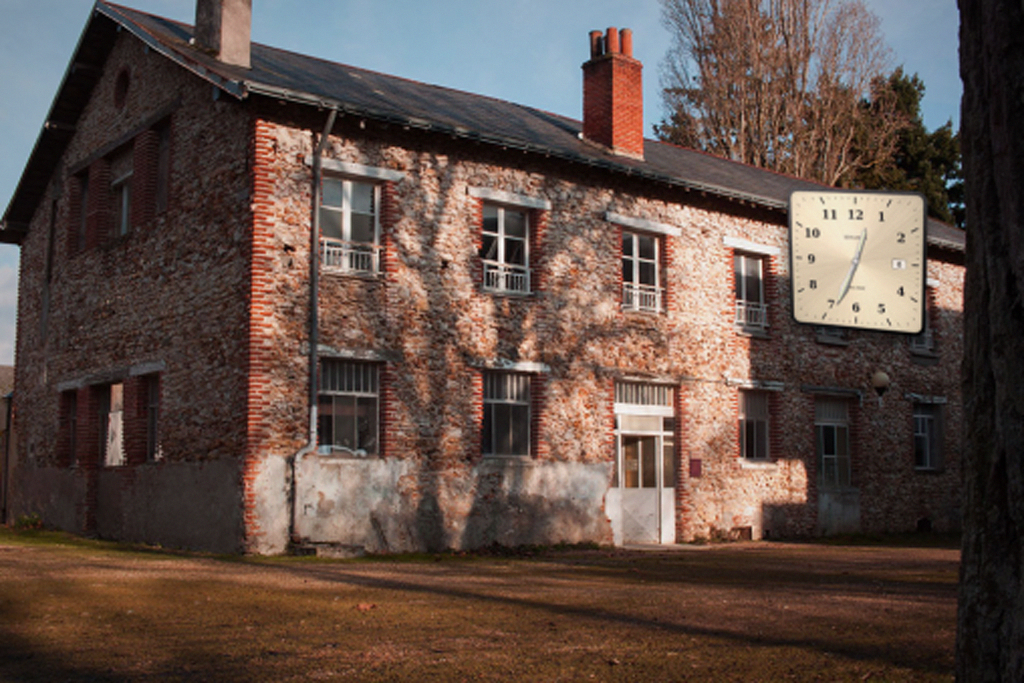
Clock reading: **12:34**
